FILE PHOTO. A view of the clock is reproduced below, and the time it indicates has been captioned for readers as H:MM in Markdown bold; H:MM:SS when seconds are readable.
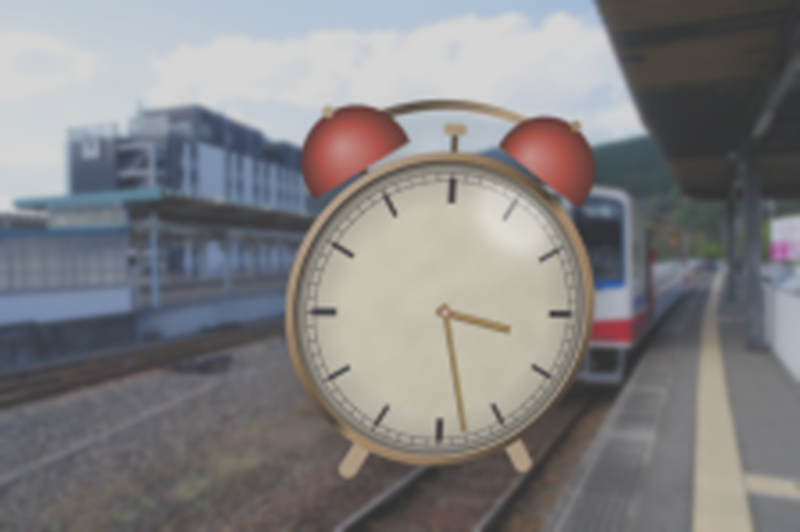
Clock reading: **3:28**
